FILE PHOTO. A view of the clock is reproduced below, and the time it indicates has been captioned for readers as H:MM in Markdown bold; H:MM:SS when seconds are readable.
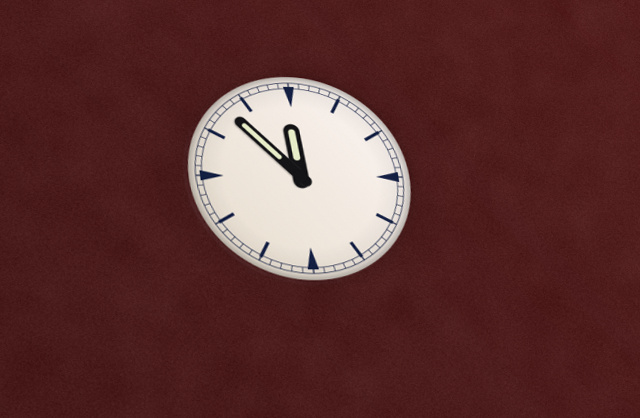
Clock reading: **11:53**
